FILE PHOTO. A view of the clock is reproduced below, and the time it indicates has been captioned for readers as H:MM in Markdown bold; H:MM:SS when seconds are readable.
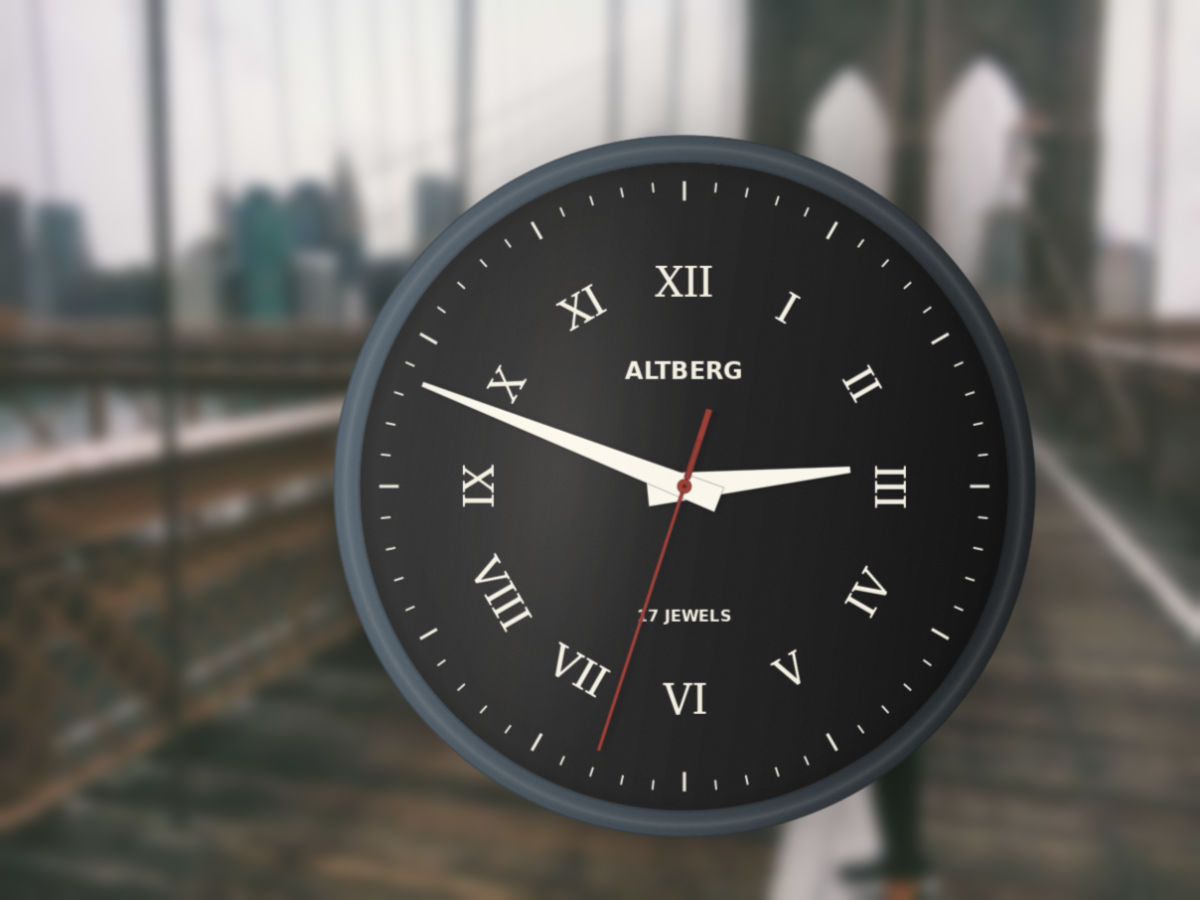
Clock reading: **2:48:33**
